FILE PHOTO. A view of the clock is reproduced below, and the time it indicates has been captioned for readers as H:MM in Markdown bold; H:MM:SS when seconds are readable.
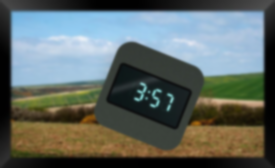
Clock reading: **3:57**
